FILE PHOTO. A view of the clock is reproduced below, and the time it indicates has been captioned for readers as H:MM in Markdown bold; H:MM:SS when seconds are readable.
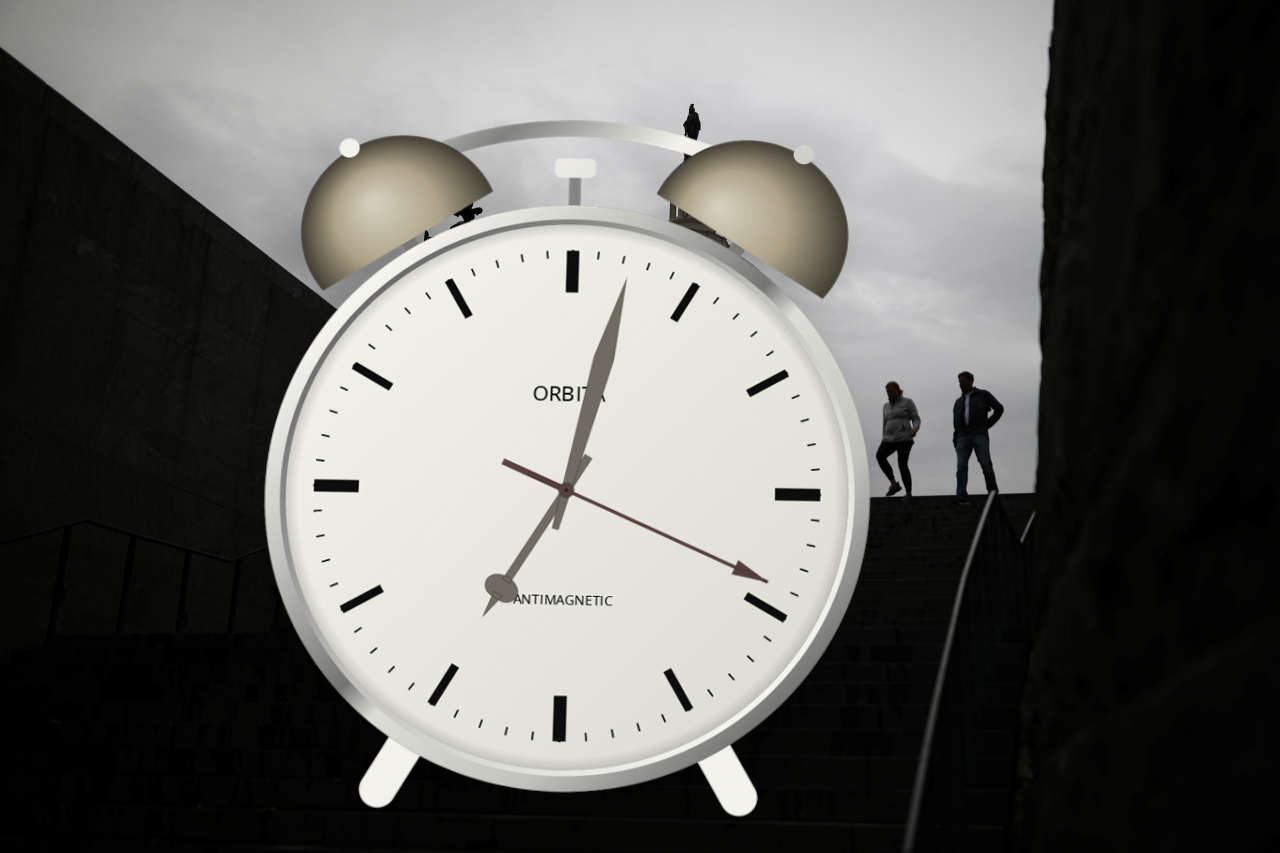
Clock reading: **7:02:19**
